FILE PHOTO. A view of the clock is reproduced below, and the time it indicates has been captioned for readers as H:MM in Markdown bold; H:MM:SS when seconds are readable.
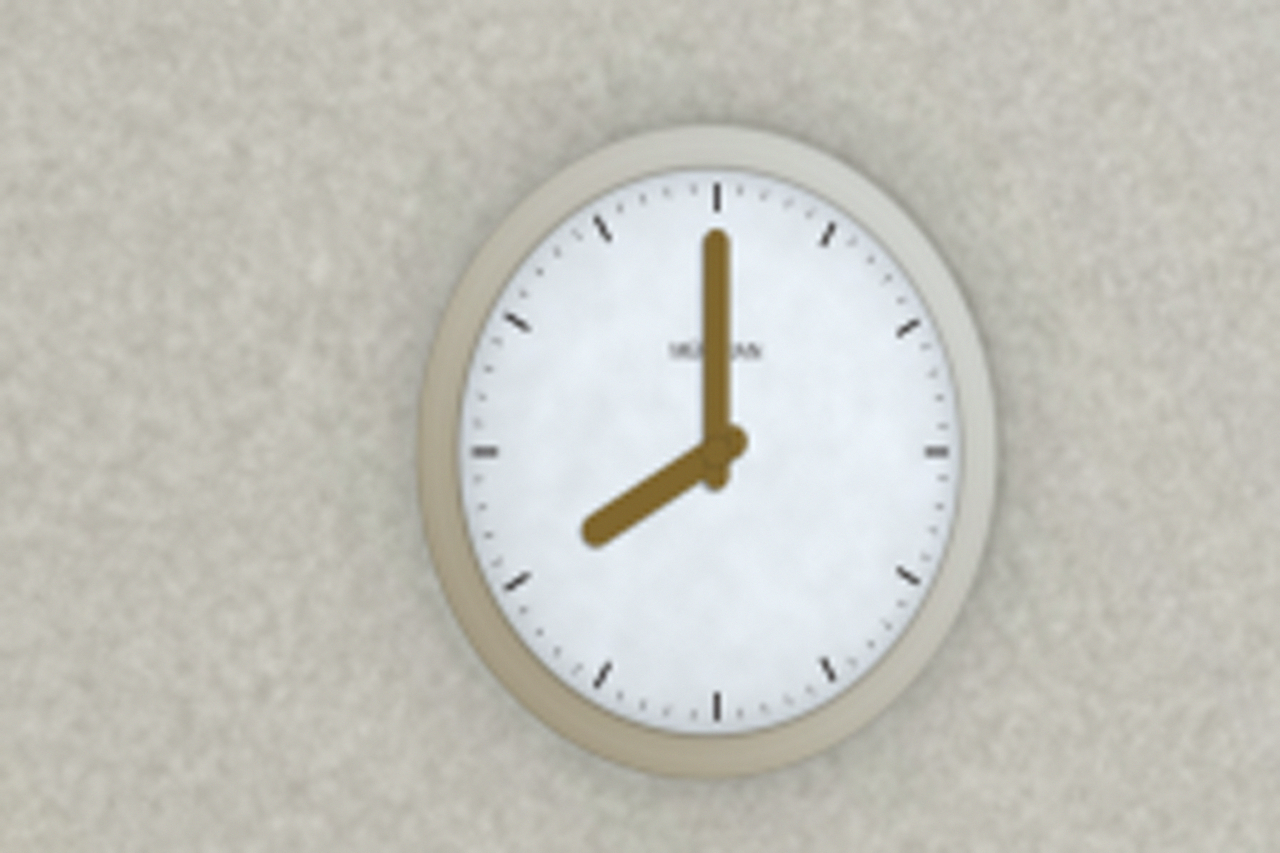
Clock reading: **8:00**
